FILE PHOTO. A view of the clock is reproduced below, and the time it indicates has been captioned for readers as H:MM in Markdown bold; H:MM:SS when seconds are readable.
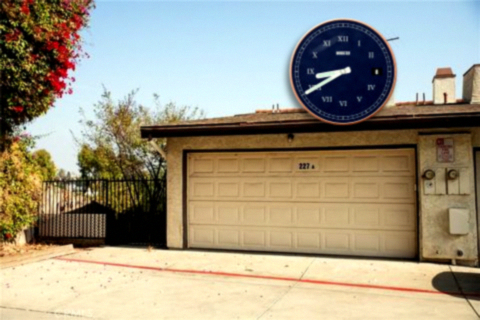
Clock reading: **8:40**
